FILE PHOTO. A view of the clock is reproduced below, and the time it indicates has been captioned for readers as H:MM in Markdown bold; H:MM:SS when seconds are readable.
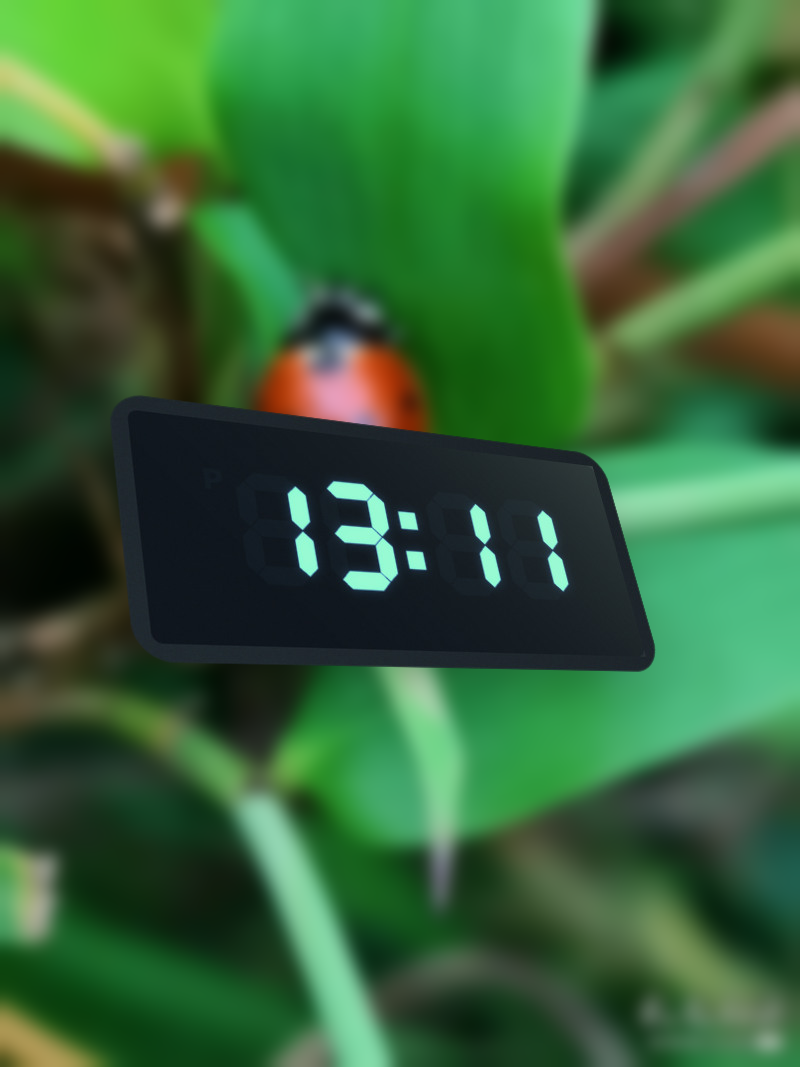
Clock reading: **13:11**
